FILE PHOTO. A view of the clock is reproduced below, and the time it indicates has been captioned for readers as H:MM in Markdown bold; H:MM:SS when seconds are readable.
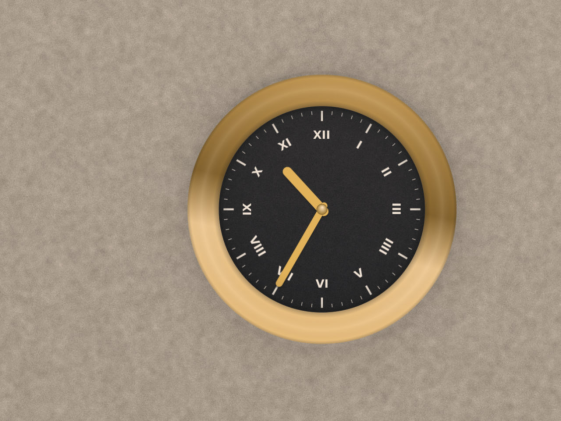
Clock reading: **10:35**
